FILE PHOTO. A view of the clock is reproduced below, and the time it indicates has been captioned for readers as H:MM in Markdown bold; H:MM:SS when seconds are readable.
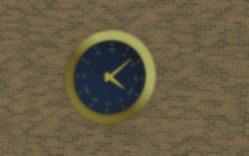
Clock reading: **4:08**
